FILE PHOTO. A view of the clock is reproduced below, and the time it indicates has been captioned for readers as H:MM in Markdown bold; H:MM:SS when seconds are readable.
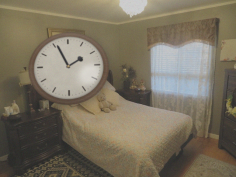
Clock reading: **1:56**
